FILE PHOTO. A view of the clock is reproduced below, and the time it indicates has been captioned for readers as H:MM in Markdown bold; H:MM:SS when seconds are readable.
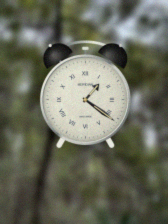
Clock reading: **1:21**
